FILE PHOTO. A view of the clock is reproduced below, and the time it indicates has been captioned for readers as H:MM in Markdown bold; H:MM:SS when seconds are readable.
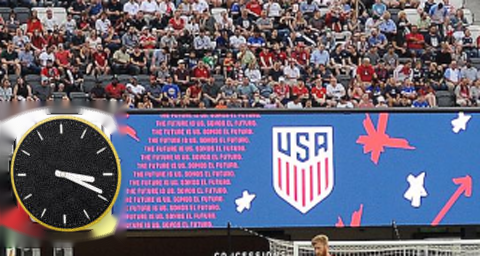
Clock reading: **3:19**
